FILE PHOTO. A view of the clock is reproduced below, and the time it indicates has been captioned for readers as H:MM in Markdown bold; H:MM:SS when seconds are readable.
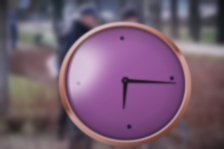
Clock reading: **6:16**
